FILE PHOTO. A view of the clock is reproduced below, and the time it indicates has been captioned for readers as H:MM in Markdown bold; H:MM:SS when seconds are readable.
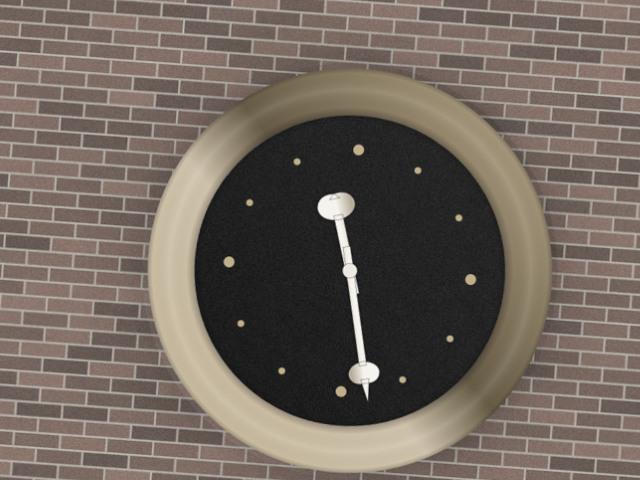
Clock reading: **11:28**
